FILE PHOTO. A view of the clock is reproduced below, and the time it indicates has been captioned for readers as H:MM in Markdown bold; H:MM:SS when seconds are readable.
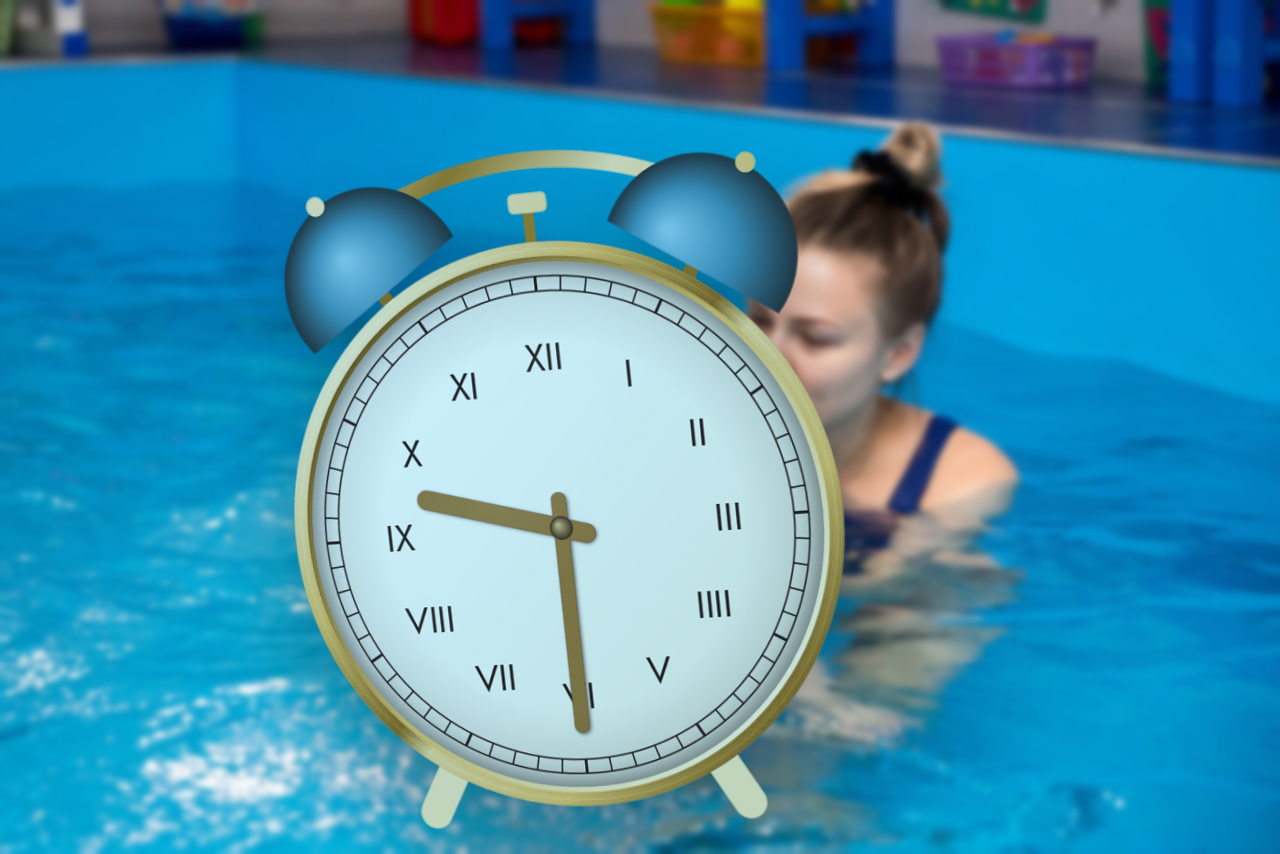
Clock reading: **9:30**
